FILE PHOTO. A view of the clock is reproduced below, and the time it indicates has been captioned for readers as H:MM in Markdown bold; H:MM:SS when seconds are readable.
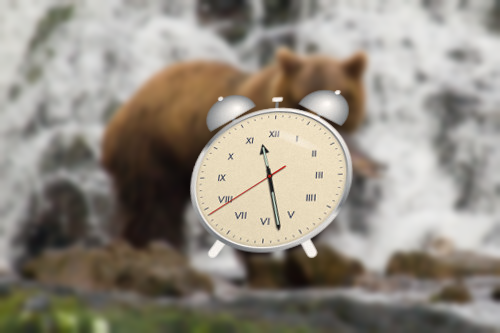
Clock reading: **11:27:39**
